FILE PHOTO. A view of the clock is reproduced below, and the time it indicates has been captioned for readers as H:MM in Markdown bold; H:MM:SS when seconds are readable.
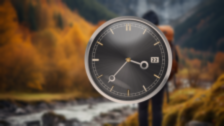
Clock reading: **3:37**
